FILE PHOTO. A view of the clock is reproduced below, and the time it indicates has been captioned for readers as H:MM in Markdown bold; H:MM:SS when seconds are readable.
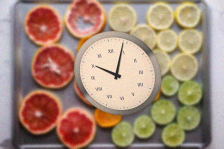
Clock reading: **10:04**
